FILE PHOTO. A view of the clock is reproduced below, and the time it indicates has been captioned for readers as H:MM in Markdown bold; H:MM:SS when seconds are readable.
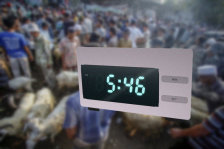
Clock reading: **5:46**
